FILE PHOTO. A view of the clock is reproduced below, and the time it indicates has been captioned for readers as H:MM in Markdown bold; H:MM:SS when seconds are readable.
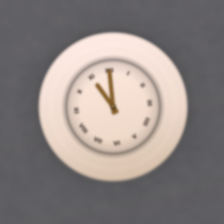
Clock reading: **11:00**
